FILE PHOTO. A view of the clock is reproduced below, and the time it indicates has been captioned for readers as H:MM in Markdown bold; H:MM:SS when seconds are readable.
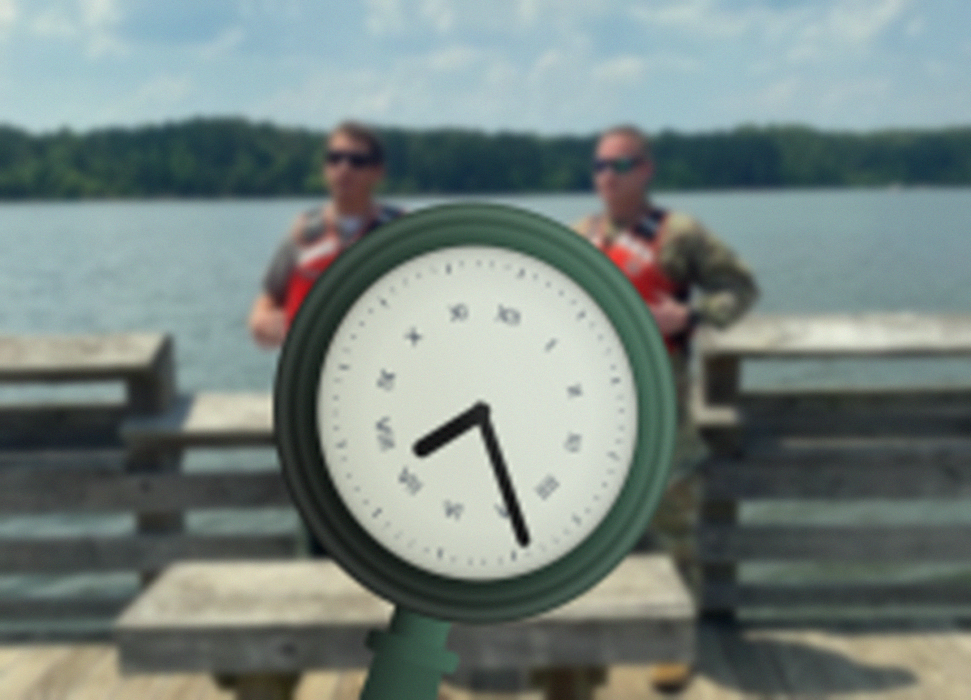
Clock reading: **7:24**
